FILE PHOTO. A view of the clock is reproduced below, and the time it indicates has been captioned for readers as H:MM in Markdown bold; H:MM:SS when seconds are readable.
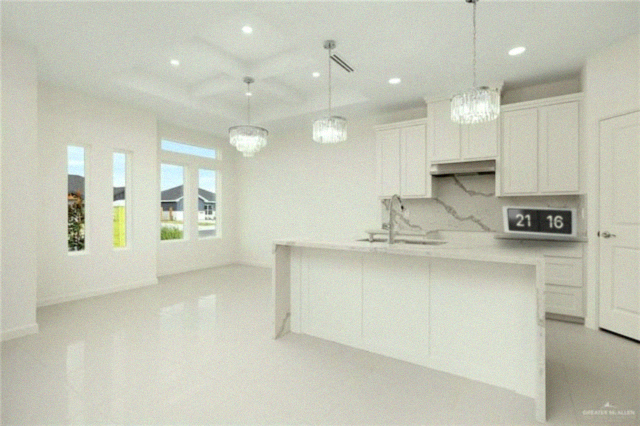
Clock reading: **21:16**
